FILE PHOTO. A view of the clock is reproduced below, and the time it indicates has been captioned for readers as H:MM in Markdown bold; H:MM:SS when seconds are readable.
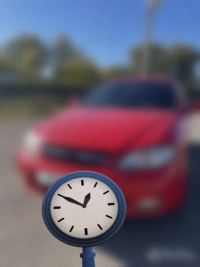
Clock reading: **12:50**
